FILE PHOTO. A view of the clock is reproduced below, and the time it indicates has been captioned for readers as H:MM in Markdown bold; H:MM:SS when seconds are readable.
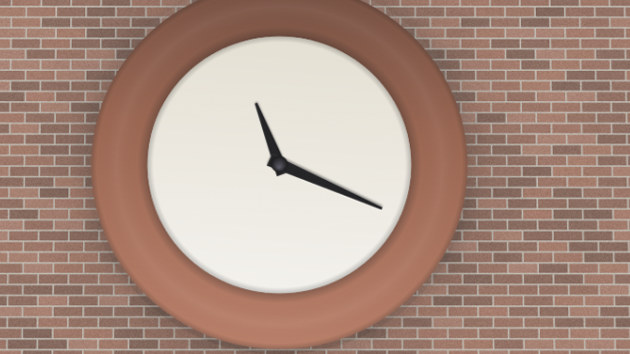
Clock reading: **11:19**
